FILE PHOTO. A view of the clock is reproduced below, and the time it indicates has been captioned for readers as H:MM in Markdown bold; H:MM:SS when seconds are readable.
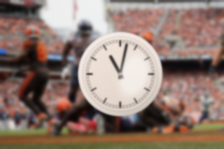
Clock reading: **11:02**
